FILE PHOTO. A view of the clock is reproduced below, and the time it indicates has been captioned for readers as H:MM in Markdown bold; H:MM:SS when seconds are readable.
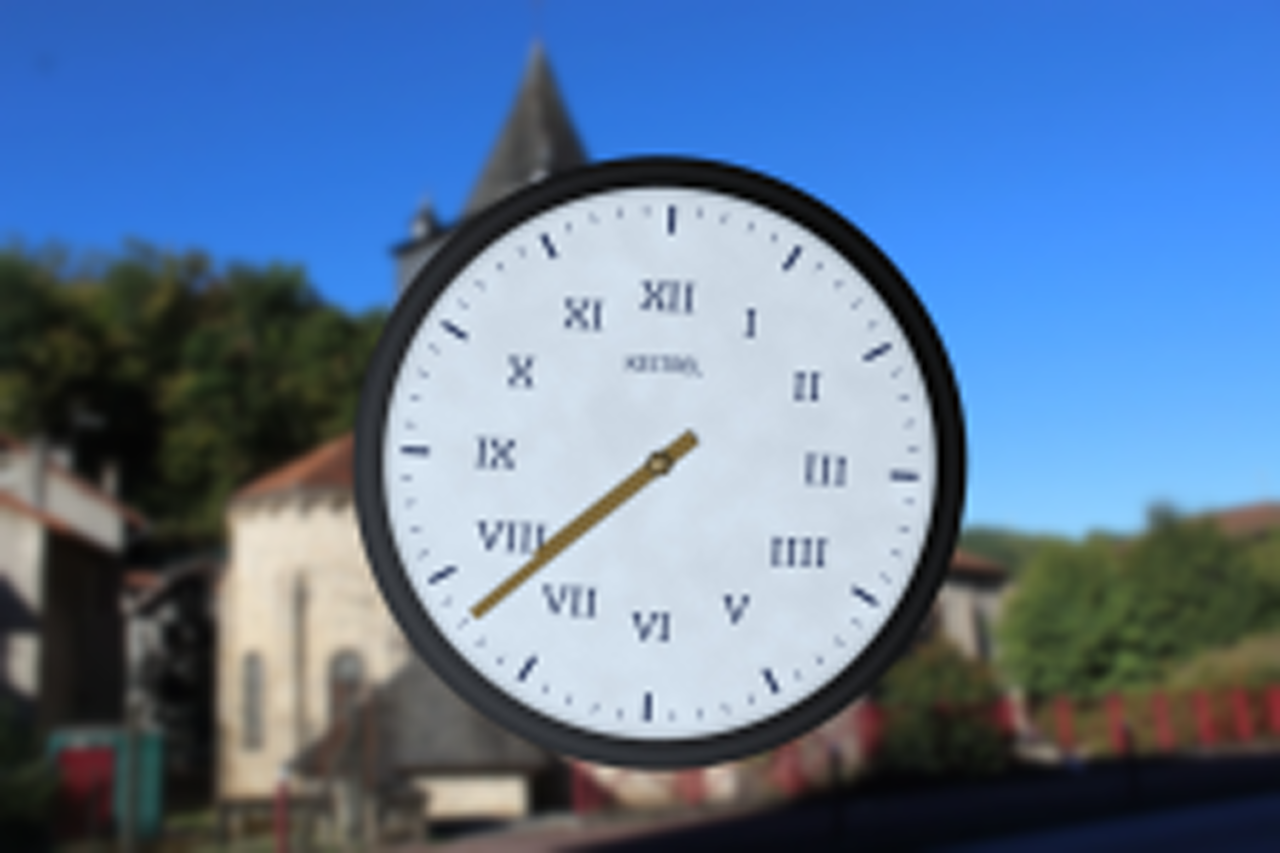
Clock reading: **7:38**
